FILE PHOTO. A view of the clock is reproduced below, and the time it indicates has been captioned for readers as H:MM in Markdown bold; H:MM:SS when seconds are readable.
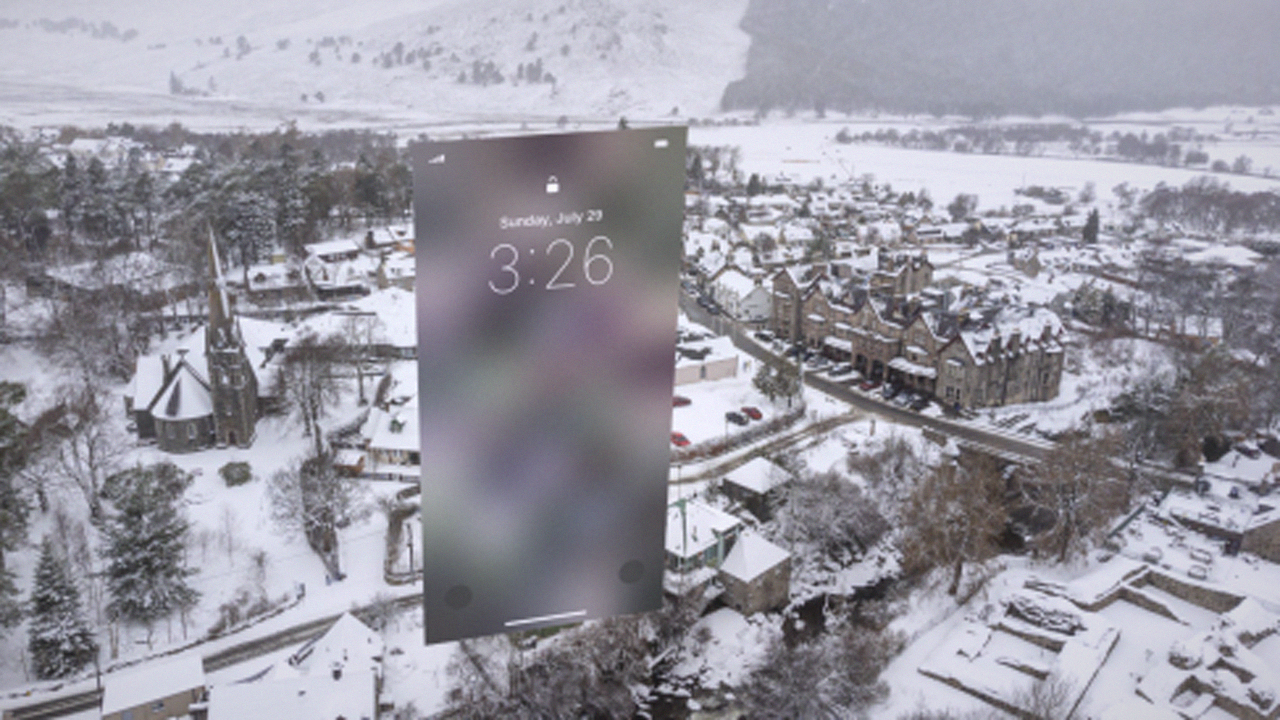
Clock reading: **3:26**
